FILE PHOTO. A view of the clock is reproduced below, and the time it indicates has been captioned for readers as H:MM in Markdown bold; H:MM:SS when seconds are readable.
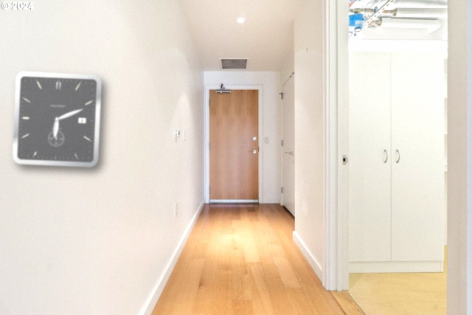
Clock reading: **6:11**
